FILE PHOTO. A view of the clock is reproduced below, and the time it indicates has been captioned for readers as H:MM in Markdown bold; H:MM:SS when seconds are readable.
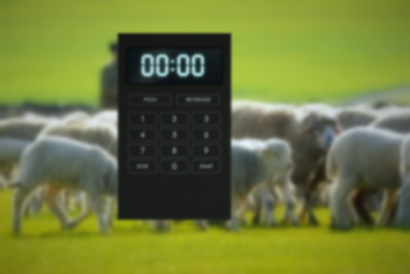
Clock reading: **0:00**
